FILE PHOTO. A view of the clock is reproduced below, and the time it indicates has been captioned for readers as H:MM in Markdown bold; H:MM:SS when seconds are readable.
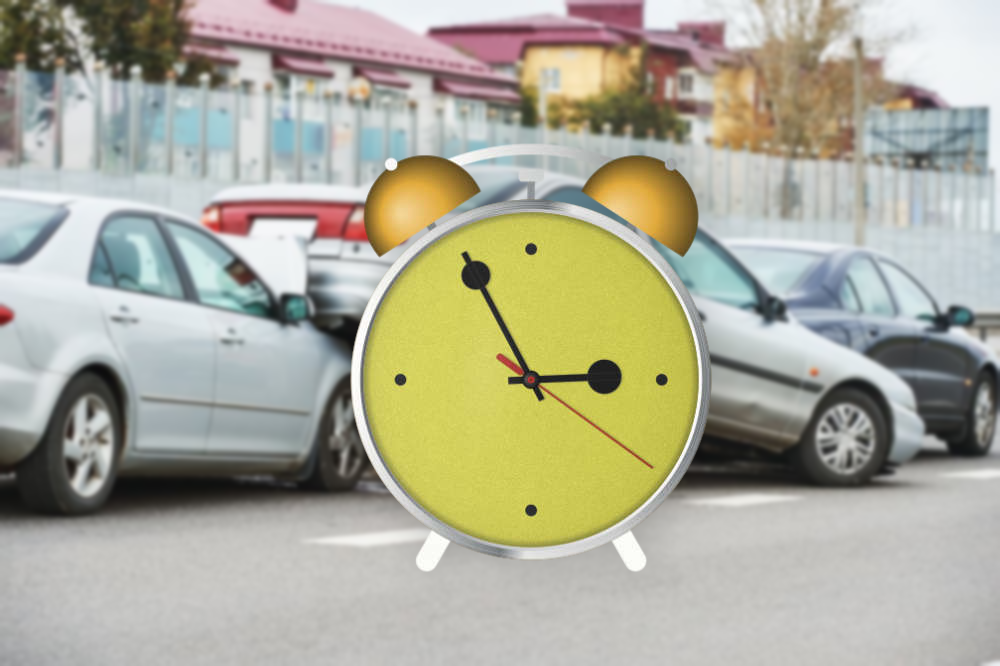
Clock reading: **2:55:21**
